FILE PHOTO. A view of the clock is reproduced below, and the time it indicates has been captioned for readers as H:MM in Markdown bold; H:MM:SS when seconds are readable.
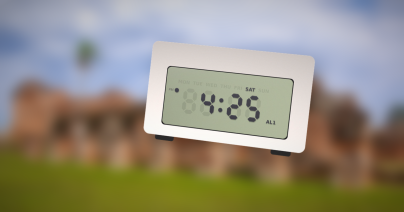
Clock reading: **4:25**
